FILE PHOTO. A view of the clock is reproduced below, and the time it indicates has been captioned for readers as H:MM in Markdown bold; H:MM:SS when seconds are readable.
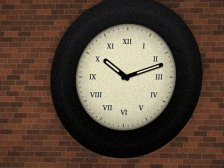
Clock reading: **10:12**
